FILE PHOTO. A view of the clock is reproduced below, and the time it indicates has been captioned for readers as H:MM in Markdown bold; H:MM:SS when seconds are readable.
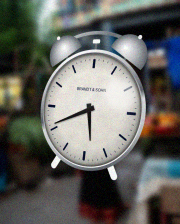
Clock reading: **5:41**
